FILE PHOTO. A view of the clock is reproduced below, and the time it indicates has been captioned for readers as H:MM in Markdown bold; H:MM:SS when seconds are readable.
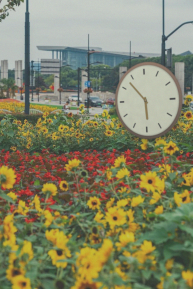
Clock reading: **5:53**
